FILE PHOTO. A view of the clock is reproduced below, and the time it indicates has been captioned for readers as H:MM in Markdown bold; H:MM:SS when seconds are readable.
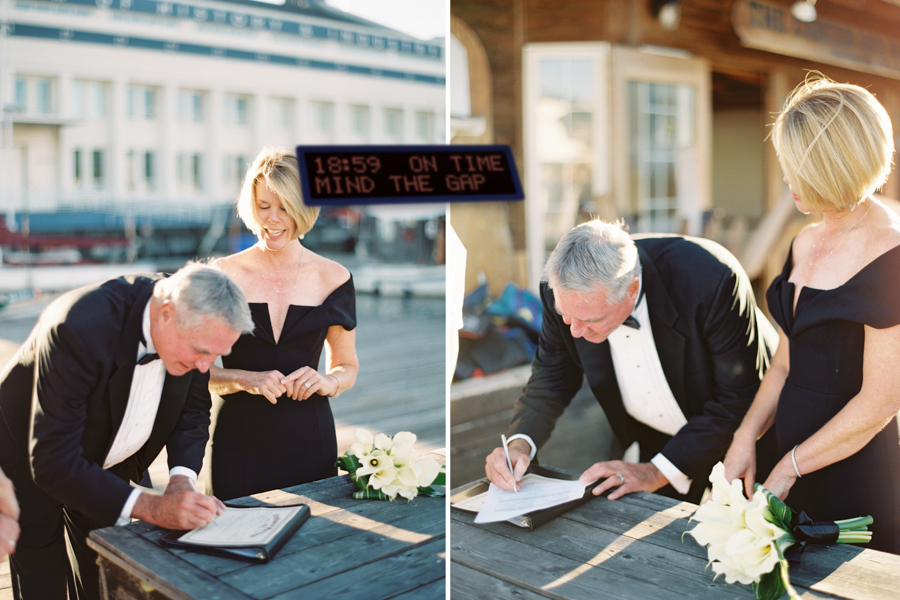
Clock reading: **18:59**
